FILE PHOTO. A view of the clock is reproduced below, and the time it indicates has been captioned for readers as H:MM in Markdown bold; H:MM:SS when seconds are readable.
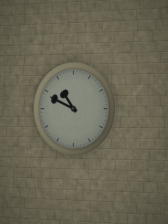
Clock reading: **10:49**
